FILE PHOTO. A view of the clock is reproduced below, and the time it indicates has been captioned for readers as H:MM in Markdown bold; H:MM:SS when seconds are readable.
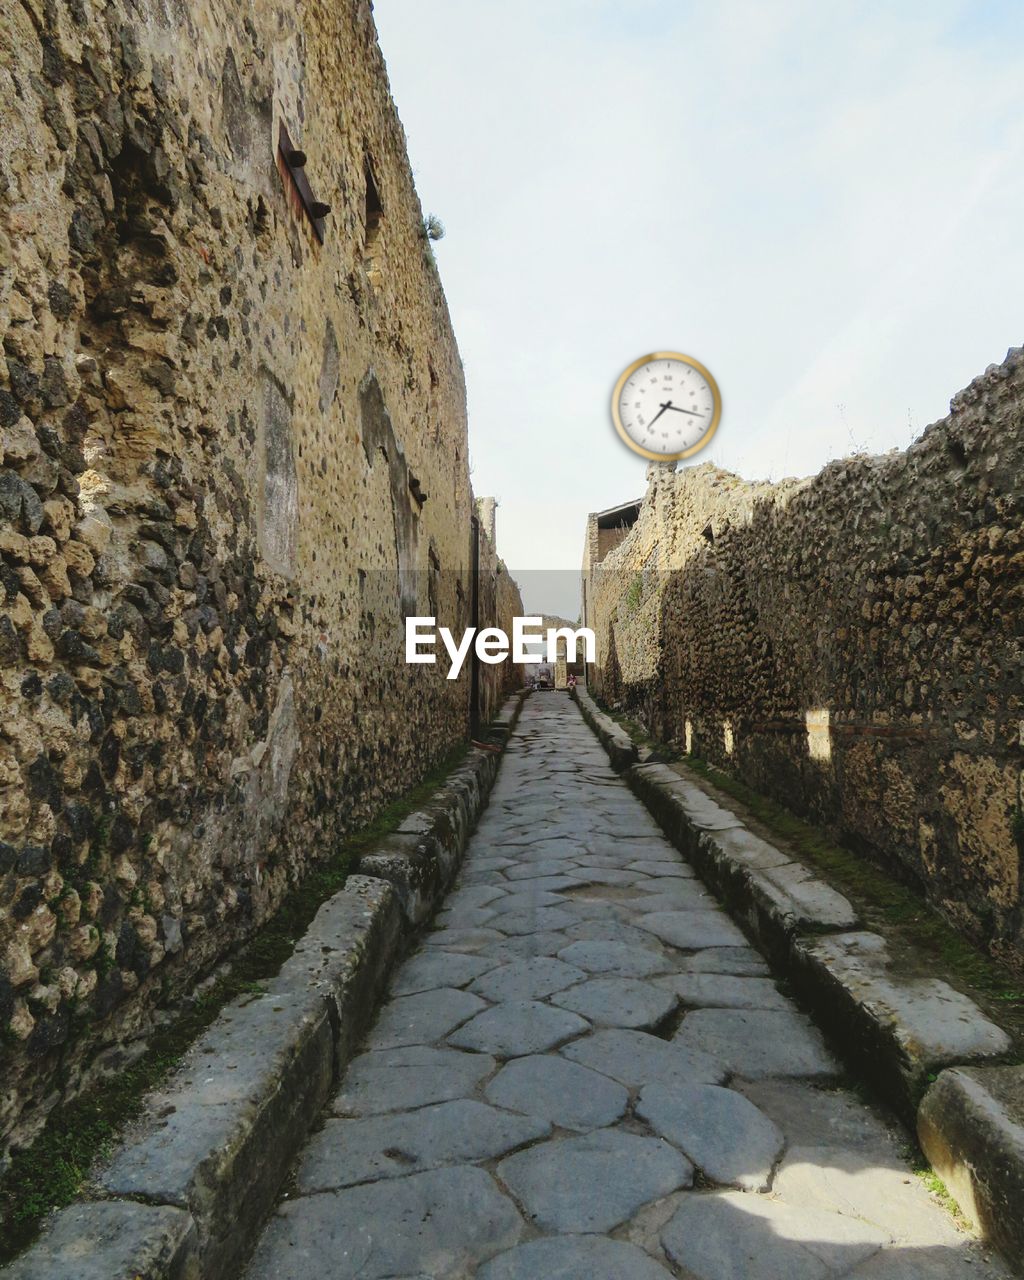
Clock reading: **7:17**
